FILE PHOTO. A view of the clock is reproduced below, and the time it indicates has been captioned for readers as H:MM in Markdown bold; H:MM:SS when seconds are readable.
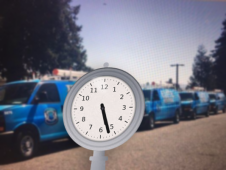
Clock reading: **5:27**
